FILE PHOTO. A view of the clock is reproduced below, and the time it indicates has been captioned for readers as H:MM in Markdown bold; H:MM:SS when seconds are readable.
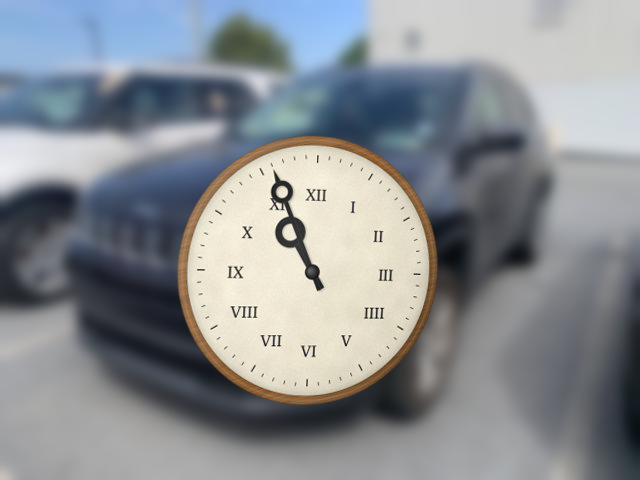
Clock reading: **10:56**
